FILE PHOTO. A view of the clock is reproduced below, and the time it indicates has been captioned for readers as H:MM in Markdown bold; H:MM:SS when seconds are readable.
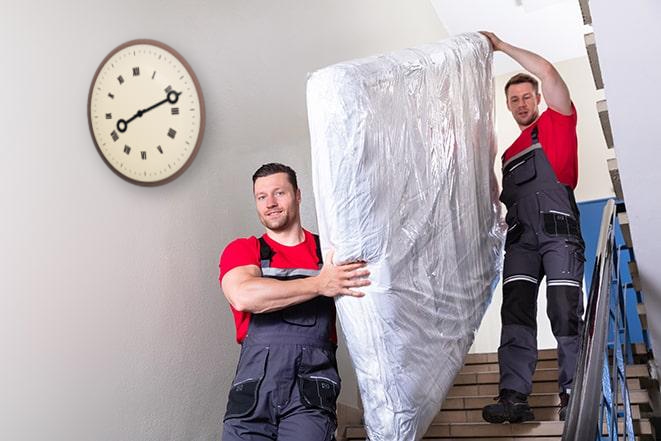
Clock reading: **8:12**
